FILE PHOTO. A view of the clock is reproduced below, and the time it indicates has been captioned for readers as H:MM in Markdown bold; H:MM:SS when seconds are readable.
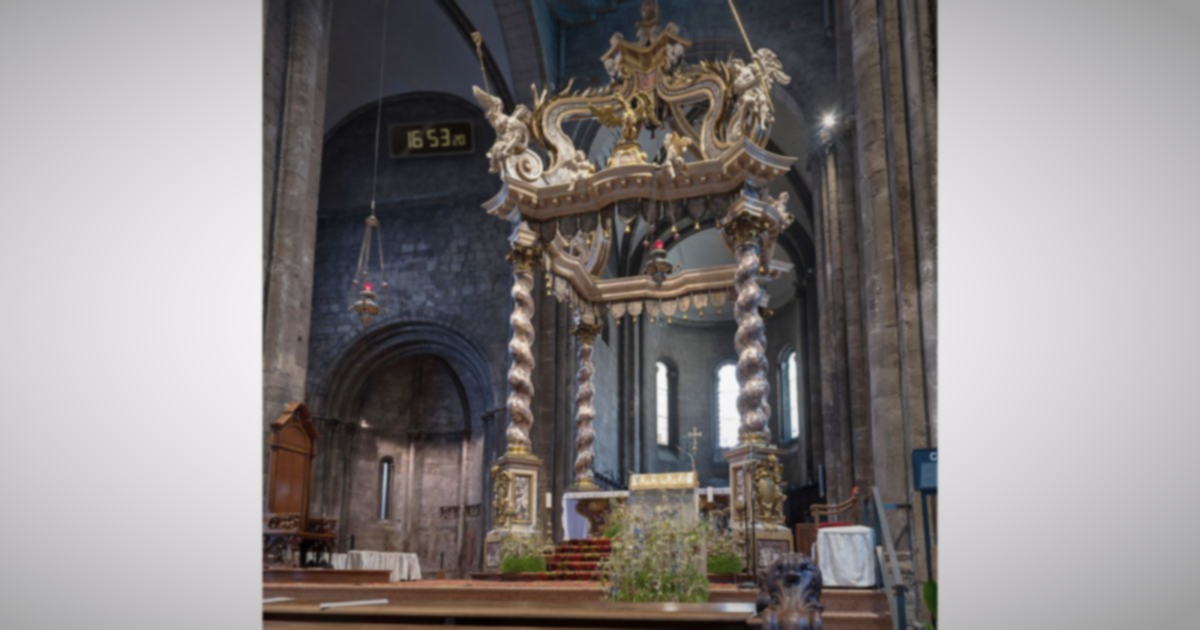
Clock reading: **16:53**
